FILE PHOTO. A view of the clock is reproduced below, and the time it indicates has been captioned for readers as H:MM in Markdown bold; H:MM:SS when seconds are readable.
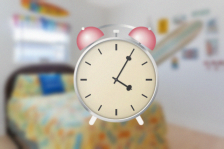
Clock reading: **4:05**
